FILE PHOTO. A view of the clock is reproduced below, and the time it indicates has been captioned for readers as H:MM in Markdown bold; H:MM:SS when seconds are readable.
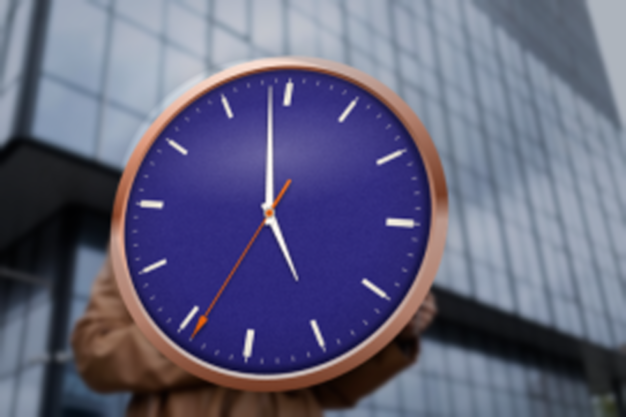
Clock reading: **4:58:34**
